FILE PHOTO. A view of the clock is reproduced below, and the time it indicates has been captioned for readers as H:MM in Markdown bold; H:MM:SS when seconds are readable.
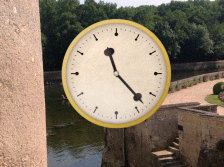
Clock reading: **11:23**
